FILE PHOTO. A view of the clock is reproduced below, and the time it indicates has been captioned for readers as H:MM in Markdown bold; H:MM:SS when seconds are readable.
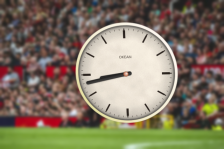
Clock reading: **8:43**
